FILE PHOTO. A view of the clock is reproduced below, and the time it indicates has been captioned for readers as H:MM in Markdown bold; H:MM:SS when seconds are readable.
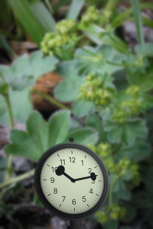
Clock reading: **10:13**
